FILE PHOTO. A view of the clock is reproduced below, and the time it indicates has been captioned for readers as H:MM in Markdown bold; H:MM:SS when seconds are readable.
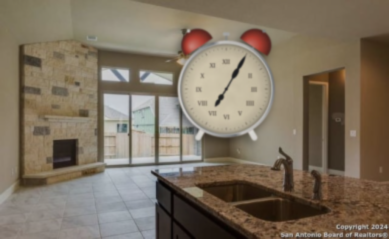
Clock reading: **7:05**
